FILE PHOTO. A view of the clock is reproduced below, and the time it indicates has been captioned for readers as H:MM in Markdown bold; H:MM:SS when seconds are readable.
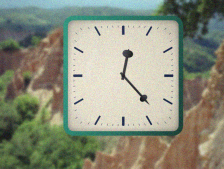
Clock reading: **12:23**
